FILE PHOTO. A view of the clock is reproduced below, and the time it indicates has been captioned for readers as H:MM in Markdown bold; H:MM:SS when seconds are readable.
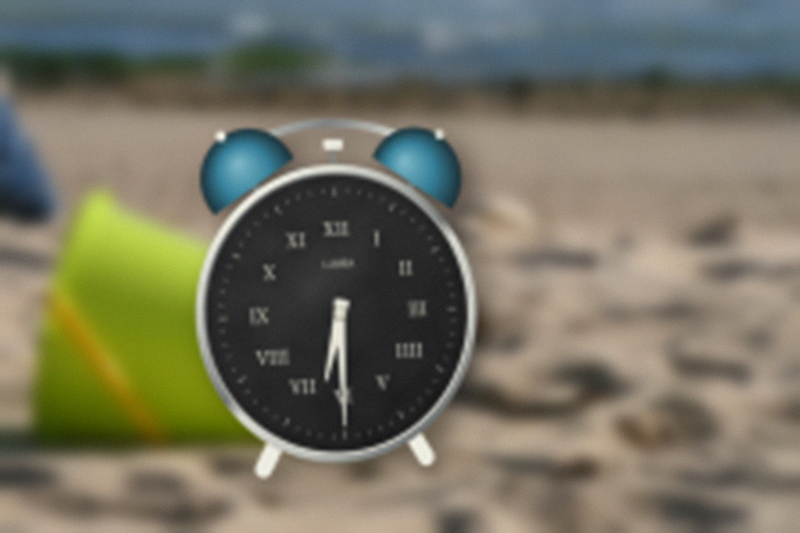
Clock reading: **6:30**
